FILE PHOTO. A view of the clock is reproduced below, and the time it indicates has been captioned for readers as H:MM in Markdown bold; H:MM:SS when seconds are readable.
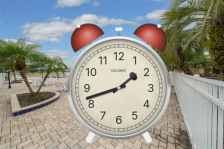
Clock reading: **1:42**
